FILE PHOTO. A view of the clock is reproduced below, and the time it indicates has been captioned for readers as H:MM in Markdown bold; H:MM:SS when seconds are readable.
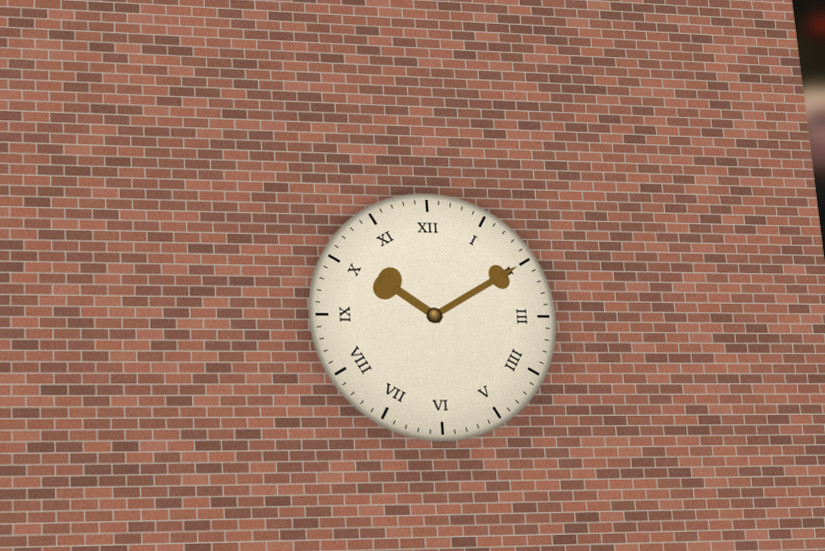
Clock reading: **10:10**
